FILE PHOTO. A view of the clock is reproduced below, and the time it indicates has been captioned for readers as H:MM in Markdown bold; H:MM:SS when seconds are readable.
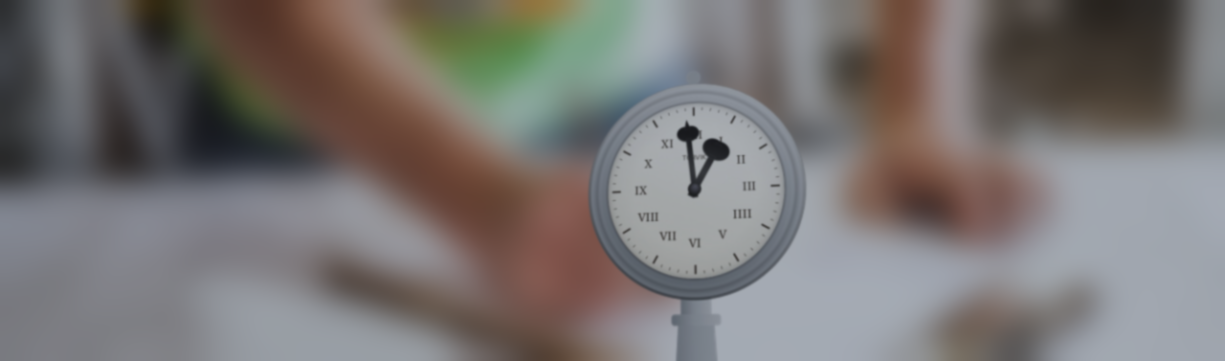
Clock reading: **12:59**
